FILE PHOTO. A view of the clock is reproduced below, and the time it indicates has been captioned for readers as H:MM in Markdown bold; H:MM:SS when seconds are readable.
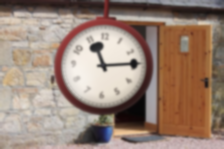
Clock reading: **11:14**
